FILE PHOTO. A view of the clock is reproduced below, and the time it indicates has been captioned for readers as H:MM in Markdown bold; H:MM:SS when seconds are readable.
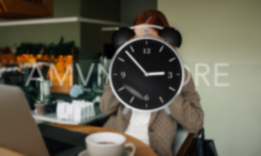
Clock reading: **2:53**
